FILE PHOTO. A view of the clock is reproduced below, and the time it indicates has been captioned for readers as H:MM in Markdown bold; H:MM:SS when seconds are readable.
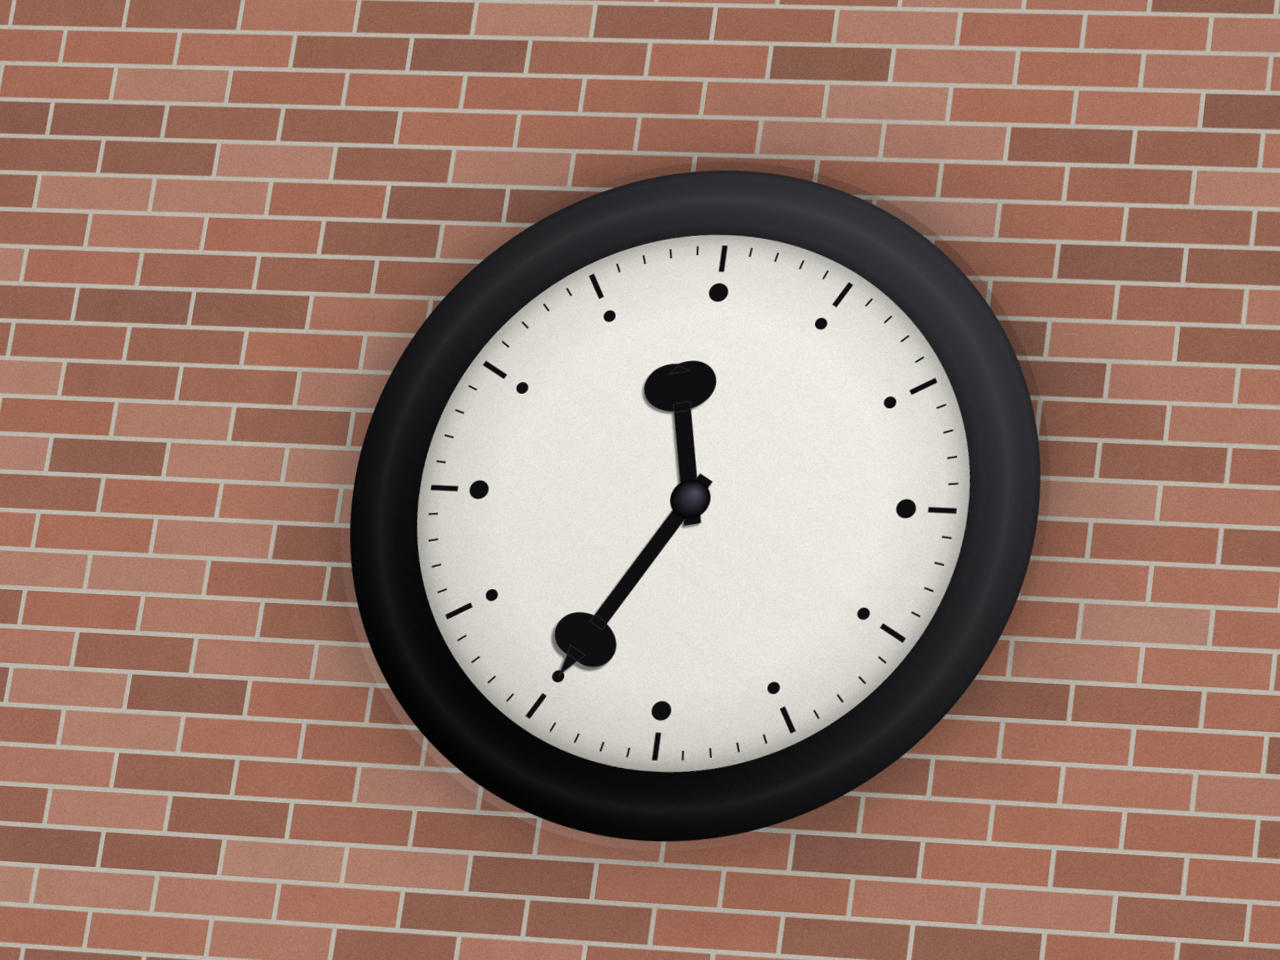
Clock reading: **11:35**
